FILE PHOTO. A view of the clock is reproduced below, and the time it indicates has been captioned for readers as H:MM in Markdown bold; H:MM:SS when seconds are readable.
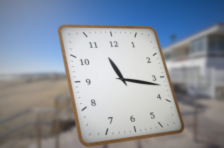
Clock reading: **11:17**
